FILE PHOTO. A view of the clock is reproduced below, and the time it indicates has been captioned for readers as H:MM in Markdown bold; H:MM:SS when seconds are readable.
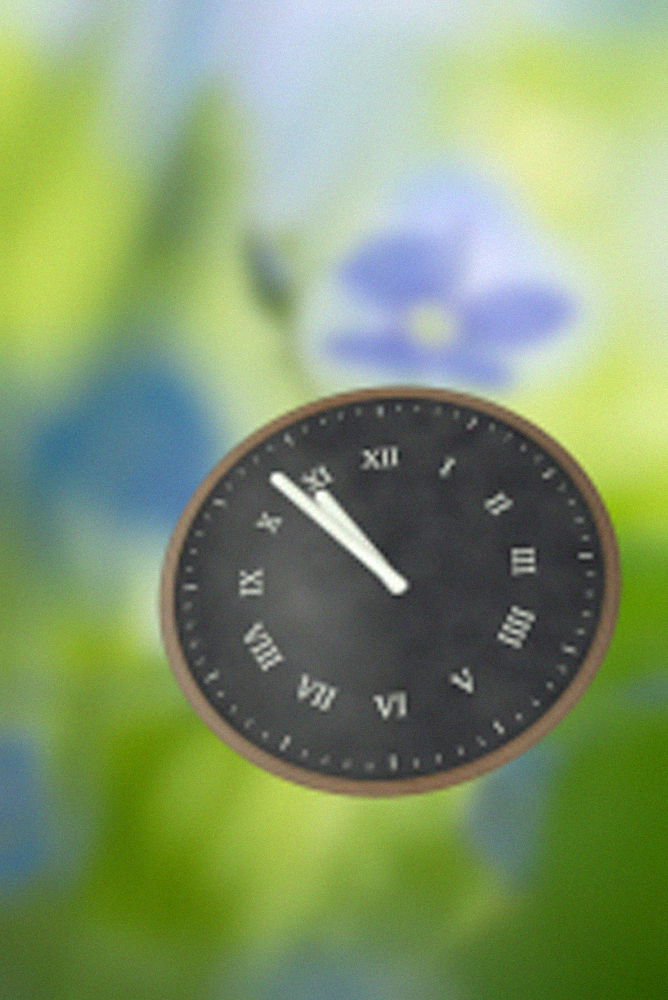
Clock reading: **10:53**
